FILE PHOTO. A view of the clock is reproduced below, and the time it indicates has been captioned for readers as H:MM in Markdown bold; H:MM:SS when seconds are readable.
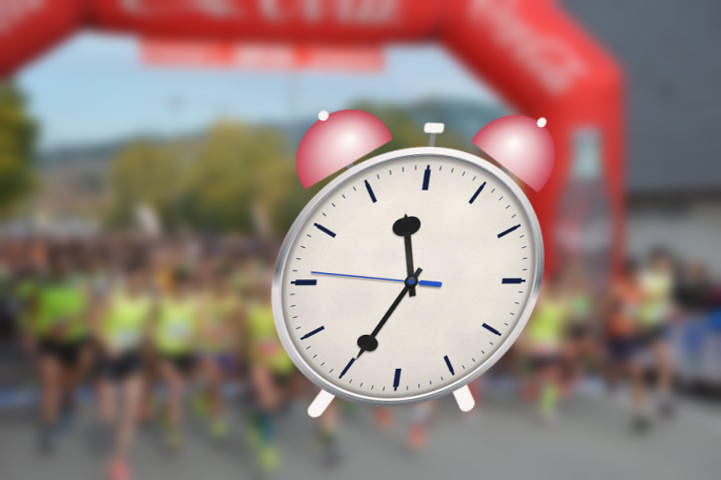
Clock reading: **11:34:46**
